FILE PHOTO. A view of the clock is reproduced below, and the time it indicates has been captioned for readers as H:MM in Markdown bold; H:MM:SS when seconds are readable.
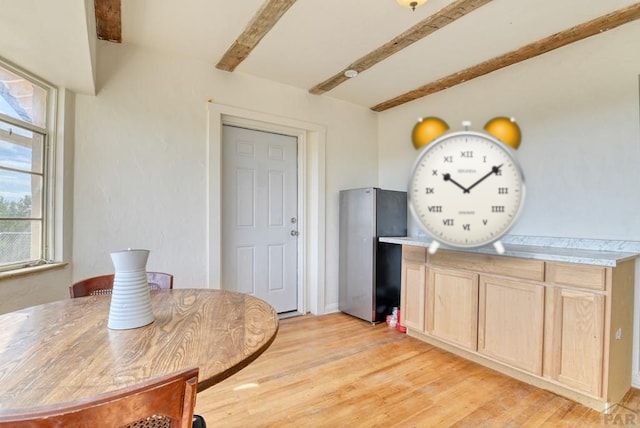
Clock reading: **10:09**
